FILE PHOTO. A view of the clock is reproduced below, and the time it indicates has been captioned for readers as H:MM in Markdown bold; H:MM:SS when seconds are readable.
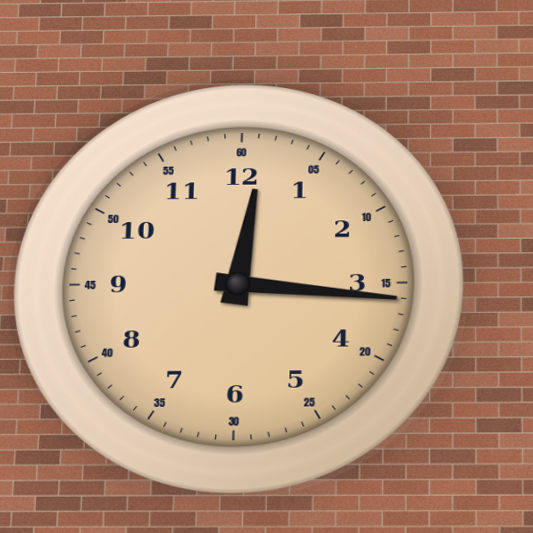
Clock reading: **12:16**
